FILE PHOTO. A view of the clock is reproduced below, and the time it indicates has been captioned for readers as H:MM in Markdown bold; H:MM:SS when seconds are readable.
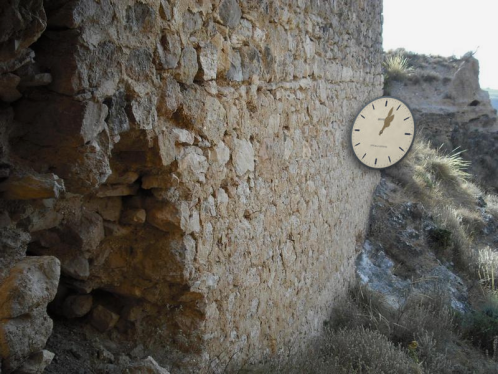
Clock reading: **1:03**
